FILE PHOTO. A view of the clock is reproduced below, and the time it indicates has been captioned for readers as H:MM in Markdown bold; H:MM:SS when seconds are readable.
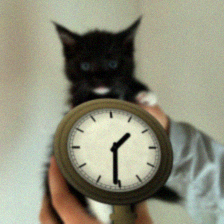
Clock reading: **1:31**
